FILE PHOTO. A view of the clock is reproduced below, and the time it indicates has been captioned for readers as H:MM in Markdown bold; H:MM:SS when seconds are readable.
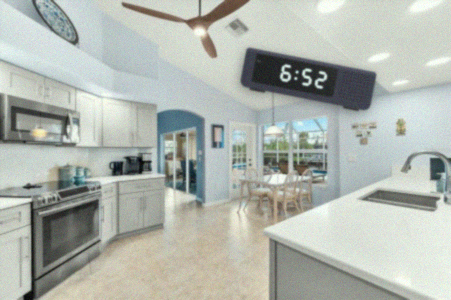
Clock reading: **6:52**
